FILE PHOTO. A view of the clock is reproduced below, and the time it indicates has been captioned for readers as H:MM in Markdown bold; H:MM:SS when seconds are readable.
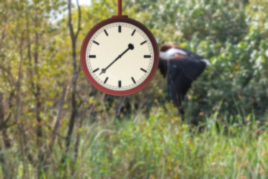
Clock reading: **1:38**
